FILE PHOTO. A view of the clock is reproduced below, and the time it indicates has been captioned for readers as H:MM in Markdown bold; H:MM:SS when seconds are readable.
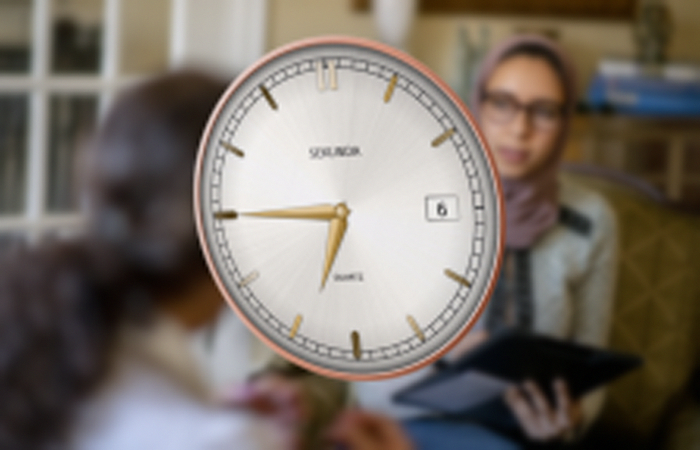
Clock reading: **6:45**
